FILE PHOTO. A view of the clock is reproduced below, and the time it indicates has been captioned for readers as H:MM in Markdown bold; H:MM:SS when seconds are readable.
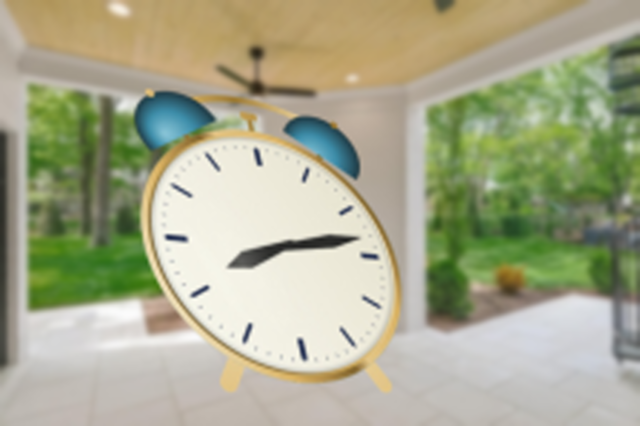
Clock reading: **8:13**
